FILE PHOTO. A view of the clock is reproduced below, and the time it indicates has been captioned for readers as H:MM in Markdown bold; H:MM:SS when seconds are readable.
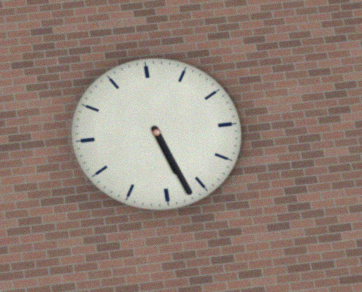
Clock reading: **5:27**
